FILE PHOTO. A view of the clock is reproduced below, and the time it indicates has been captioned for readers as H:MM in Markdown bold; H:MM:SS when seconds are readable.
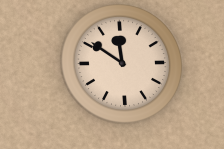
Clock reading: **11:51**
